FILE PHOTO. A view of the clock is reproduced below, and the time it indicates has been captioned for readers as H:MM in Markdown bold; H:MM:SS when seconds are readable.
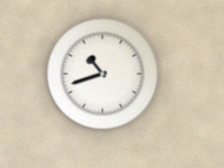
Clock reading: **10:42**
